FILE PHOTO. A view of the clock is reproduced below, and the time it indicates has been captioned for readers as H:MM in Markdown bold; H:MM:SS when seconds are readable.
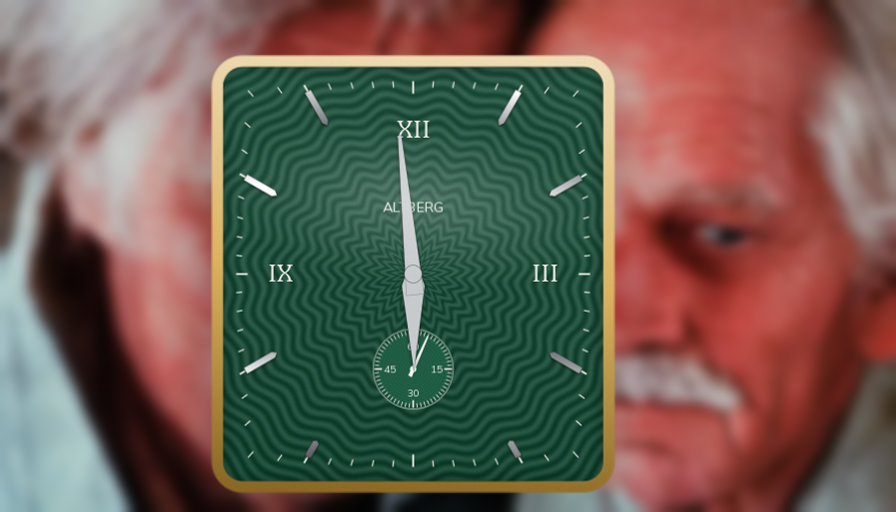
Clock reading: **5:59:04**
